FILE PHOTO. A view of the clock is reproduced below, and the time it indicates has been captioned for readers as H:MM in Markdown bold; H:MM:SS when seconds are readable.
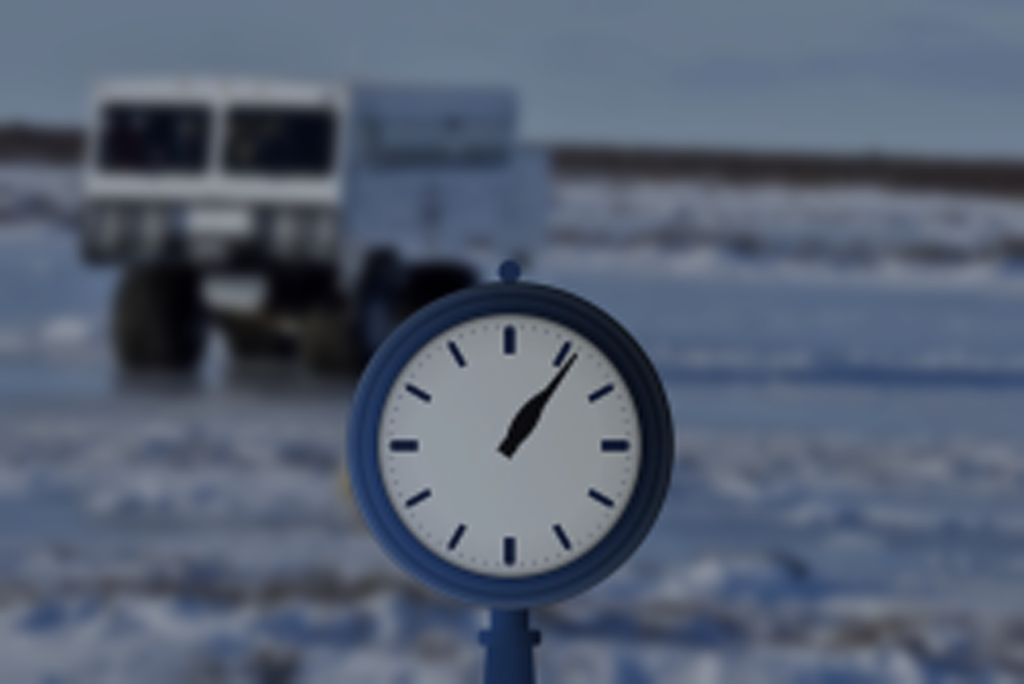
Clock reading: **1:06**
